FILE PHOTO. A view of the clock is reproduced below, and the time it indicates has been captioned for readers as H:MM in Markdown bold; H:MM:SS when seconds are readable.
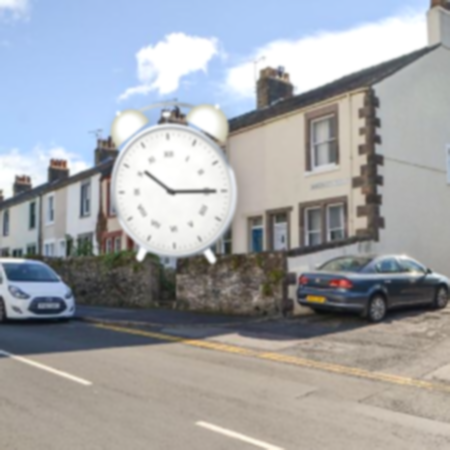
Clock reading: **10:15**
